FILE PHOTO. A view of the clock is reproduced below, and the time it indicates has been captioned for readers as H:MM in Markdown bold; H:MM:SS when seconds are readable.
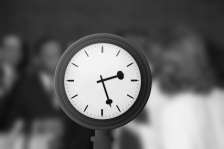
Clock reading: **2:27**
